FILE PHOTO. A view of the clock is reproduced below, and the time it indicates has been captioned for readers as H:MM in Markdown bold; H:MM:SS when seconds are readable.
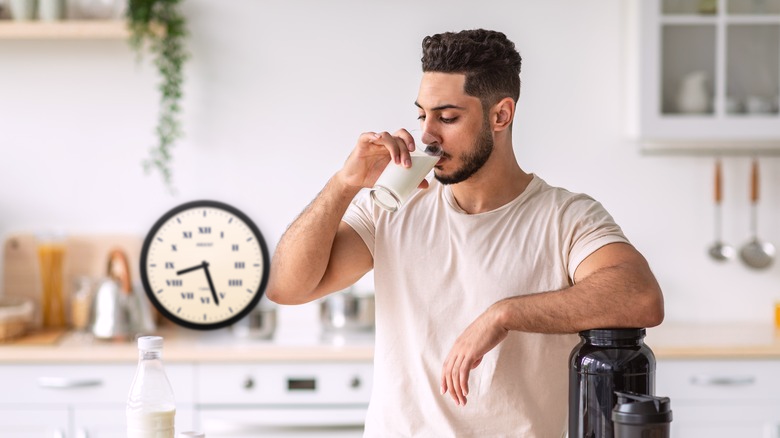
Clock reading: **8:27**
